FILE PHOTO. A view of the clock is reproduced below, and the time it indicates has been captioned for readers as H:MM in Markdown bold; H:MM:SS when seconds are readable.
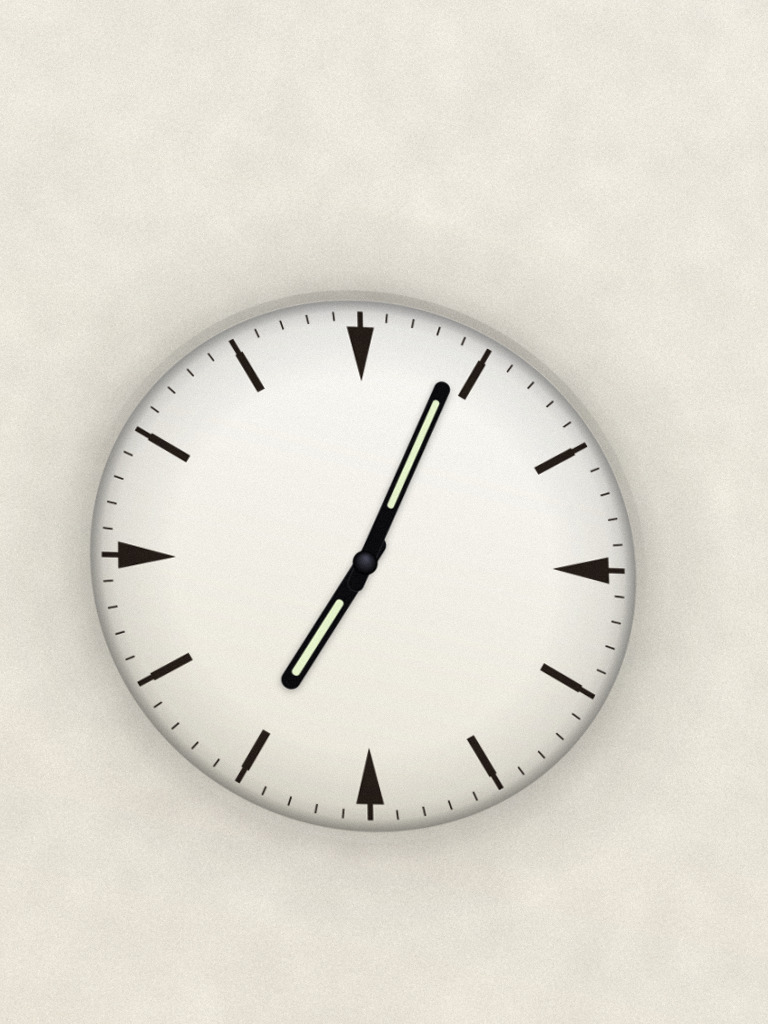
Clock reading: **7:04**
